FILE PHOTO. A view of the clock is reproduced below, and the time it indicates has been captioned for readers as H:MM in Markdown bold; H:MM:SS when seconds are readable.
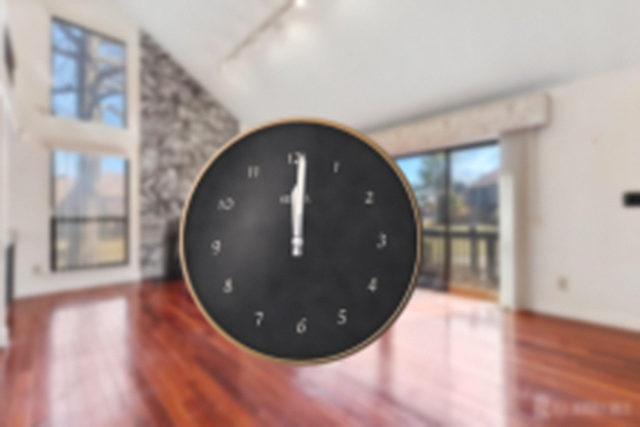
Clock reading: **12:01**
